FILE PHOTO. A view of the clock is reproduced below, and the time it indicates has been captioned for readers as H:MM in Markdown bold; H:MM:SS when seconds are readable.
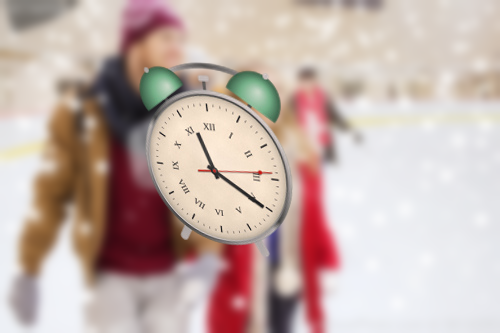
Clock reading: **11:20:14**
